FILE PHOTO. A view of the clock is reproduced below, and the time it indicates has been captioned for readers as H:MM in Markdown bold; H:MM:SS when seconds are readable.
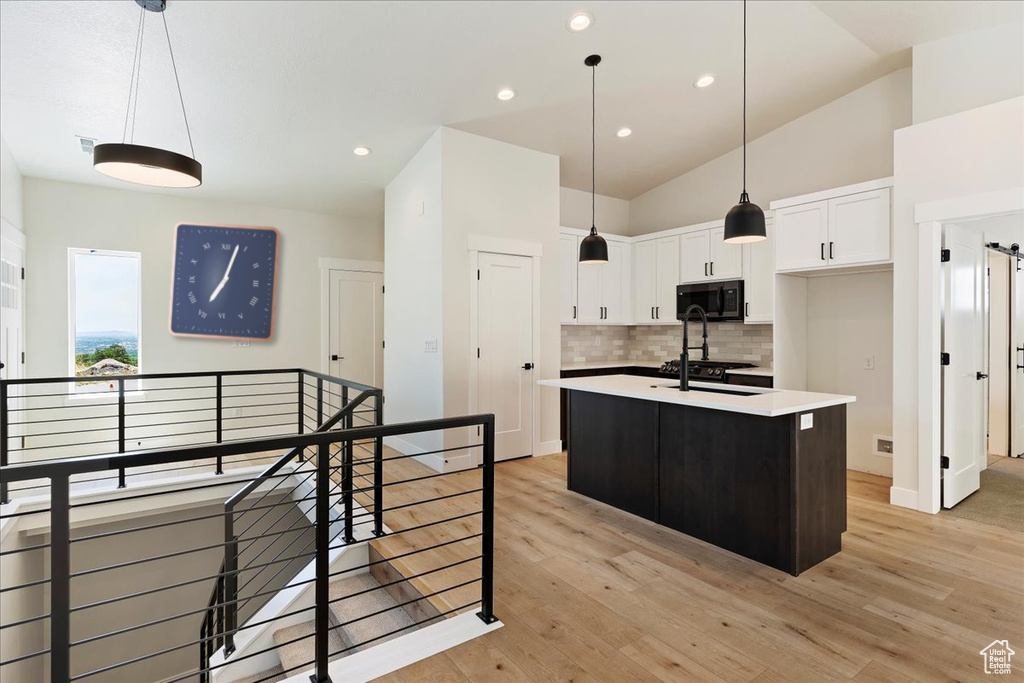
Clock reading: **7:03**
